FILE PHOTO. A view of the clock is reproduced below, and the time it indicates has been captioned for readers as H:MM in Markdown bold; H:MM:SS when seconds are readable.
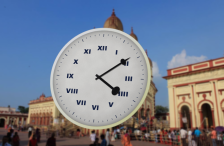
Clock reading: **4:09**
